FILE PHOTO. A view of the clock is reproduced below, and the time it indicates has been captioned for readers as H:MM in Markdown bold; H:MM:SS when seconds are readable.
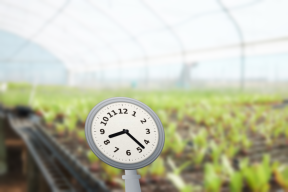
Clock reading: **8:23**
